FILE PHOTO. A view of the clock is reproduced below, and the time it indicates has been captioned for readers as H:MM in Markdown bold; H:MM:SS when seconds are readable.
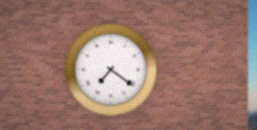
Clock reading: **7:21**
